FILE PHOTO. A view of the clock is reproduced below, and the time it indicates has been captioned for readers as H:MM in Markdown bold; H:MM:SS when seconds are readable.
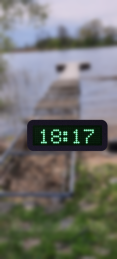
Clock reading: **18:17**
